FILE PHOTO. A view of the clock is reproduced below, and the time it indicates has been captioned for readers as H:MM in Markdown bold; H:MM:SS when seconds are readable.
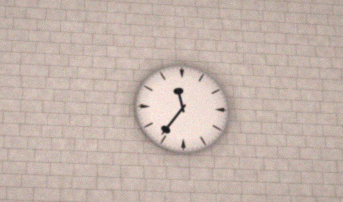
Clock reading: **11:36**
